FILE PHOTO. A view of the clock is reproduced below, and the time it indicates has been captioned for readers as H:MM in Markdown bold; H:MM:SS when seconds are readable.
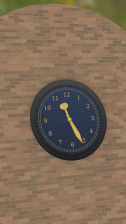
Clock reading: **11:26**
